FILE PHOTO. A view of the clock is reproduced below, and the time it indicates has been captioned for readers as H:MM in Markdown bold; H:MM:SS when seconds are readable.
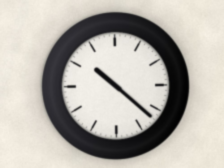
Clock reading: **10:22**
